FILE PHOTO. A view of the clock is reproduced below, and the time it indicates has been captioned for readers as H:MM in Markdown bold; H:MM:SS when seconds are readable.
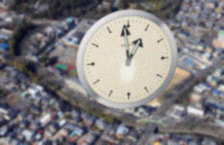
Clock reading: **12:59**
